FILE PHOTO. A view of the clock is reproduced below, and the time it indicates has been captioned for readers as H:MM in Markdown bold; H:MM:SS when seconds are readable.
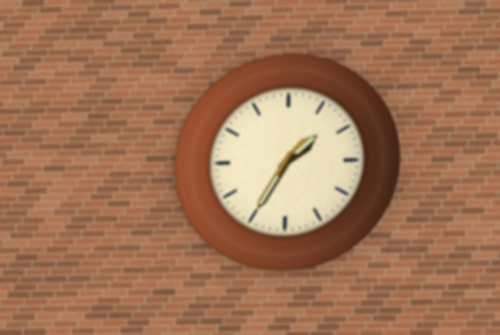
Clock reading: **1:35**
